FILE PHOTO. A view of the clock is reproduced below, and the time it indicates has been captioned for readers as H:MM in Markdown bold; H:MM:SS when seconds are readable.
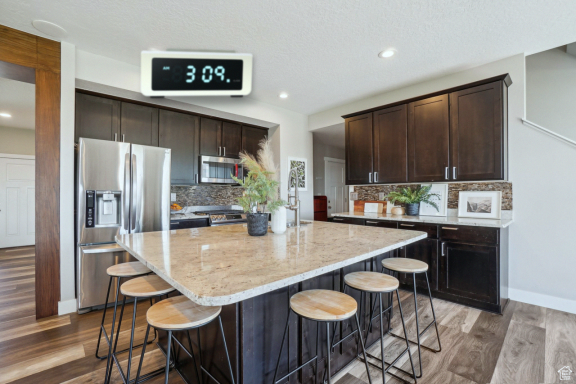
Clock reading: **3:09**
